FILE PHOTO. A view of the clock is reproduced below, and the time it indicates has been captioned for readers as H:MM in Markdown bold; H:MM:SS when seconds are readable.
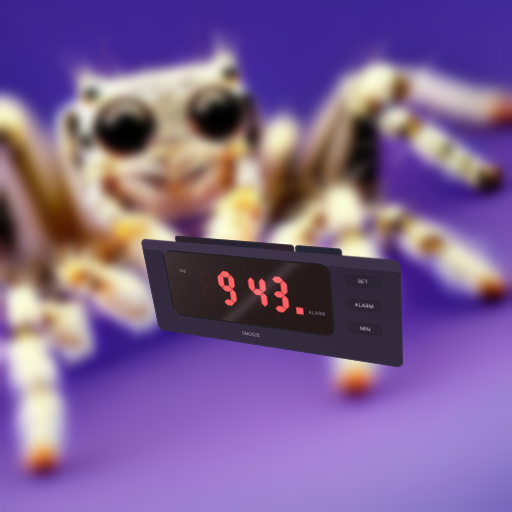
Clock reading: **9:43**
